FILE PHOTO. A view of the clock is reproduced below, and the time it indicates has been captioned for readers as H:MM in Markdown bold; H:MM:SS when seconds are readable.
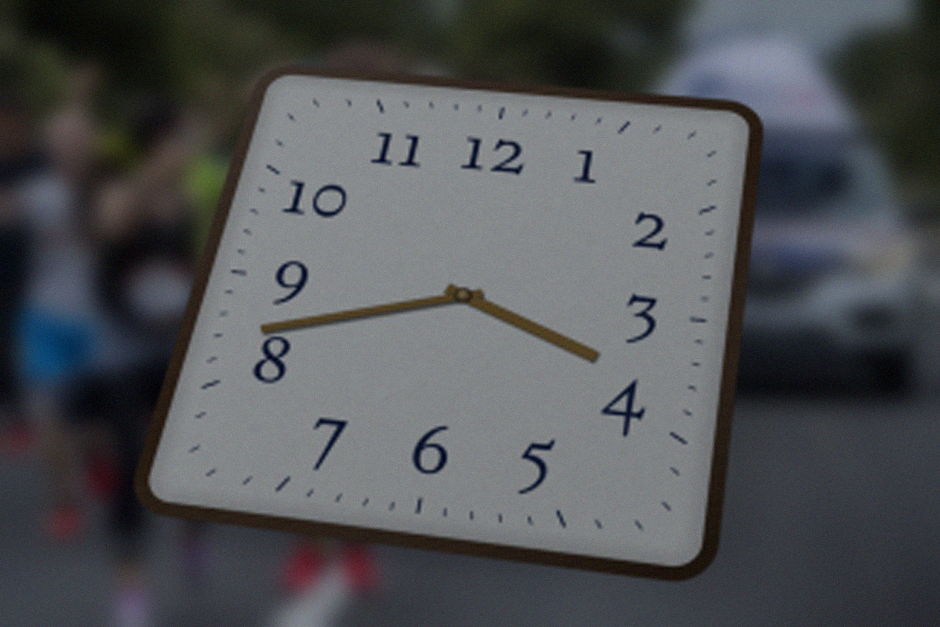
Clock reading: **3:42**
